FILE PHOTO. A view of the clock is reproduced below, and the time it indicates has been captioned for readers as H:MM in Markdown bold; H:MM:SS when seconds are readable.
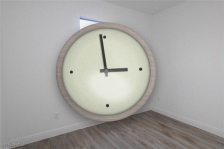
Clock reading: **2:59**
